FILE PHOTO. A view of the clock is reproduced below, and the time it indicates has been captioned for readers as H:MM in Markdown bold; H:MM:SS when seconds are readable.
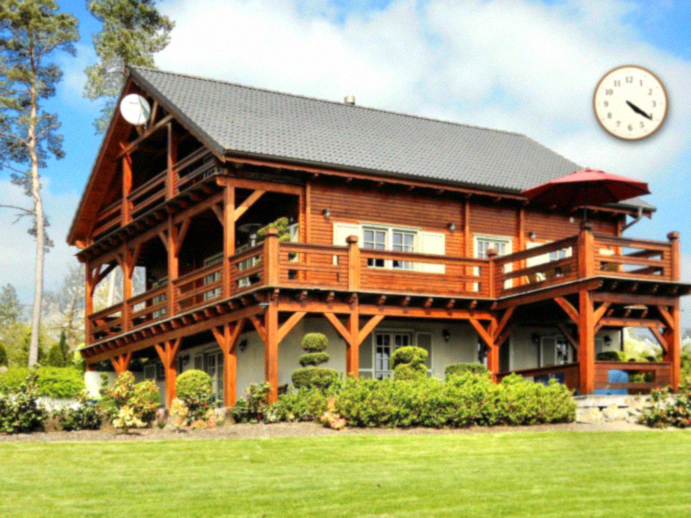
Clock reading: **4:21**
